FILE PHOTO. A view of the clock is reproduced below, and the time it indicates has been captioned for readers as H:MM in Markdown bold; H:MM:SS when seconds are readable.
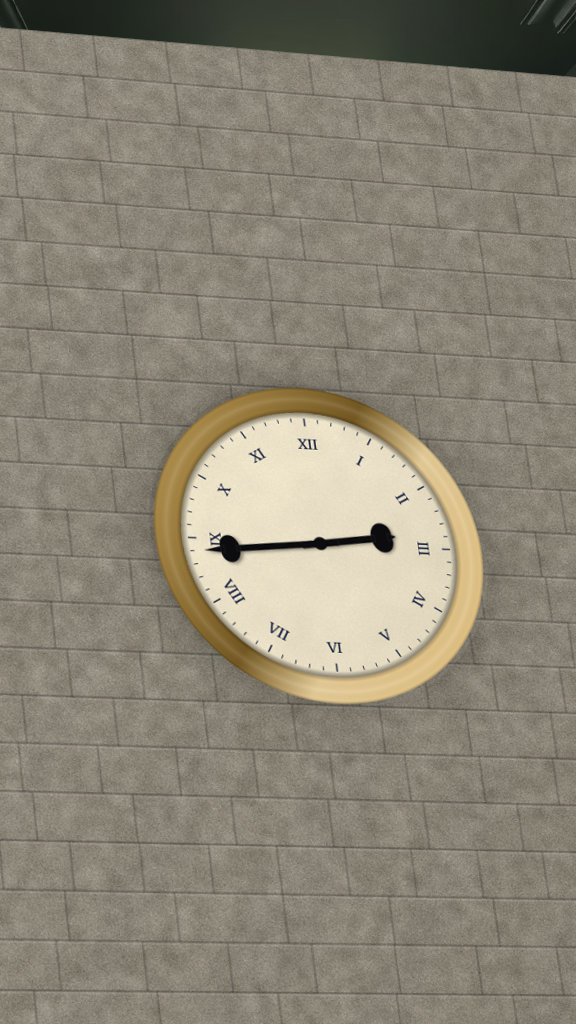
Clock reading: **2:44**
